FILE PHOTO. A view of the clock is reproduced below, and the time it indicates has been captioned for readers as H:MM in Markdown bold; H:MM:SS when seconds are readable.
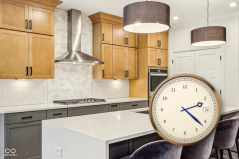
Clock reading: **2:22**
